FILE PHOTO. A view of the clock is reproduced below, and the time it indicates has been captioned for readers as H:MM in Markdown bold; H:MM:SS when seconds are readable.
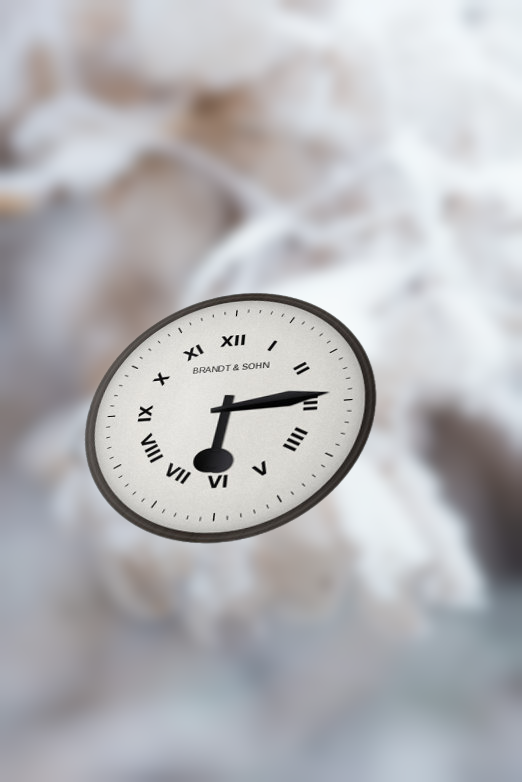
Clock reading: **6:14**
